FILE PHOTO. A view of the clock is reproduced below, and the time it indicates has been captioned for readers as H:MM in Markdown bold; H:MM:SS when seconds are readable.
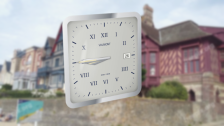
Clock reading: **8:45**
